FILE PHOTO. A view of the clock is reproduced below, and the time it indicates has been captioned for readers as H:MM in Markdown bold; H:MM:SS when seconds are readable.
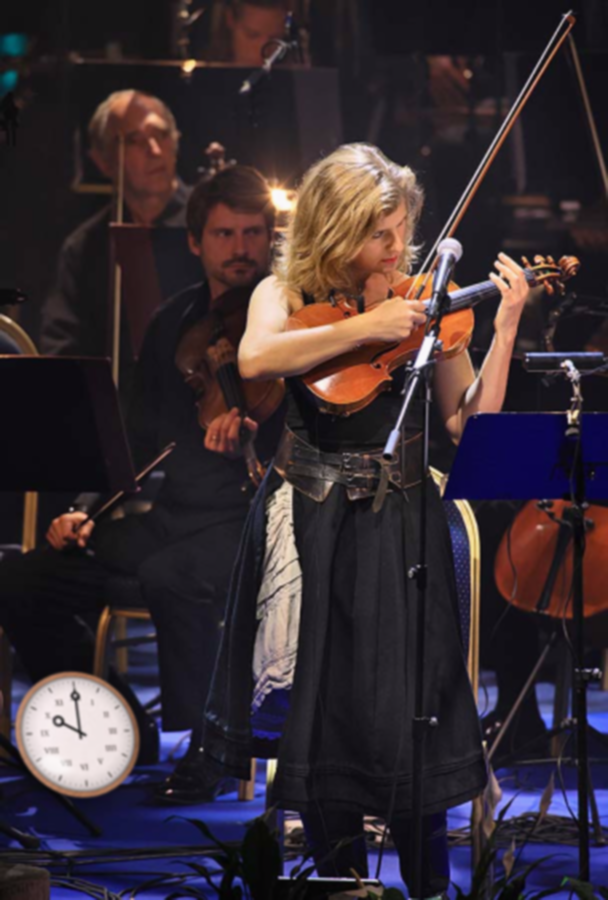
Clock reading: **10:00**
